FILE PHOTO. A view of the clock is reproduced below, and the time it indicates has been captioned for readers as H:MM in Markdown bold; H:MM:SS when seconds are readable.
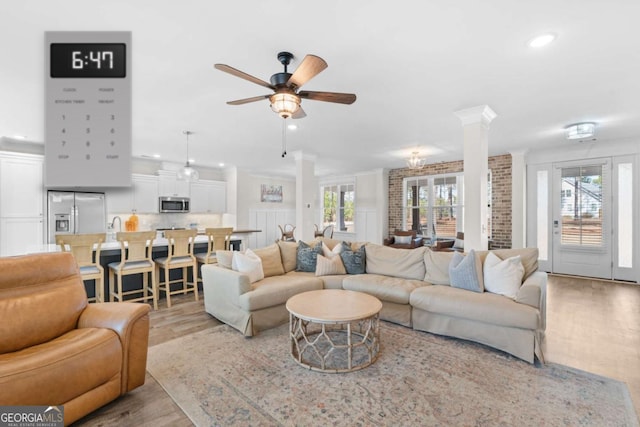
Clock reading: **6:47**
